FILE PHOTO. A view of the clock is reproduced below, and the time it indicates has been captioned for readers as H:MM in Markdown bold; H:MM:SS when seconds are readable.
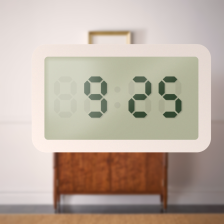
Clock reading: **9:25**
